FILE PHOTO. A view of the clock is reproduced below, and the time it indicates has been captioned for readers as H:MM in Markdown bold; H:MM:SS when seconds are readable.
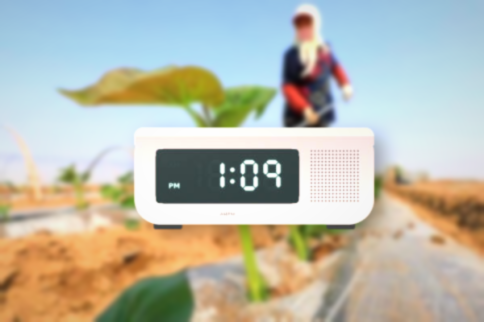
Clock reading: **1:09**
